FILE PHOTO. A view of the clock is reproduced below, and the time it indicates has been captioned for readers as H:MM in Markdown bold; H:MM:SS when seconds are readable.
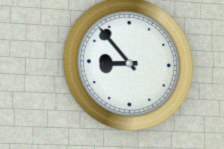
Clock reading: **8:53**
